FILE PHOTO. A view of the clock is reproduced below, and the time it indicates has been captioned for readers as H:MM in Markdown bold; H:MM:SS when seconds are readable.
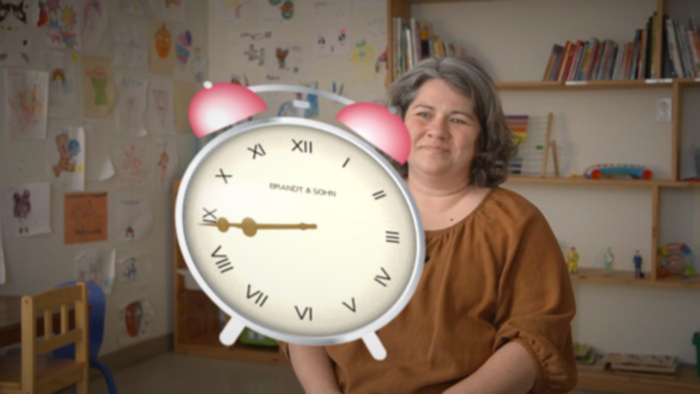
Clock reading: **8:44**
